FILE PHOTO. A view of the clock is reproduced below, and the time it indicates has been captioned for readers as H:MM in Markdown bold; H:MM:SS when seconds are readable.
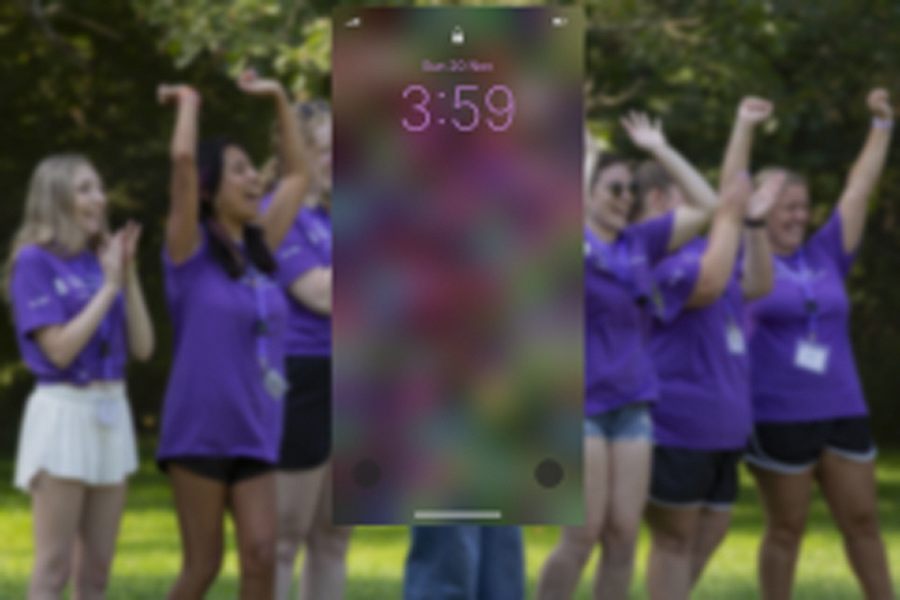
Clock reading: **3:59**
